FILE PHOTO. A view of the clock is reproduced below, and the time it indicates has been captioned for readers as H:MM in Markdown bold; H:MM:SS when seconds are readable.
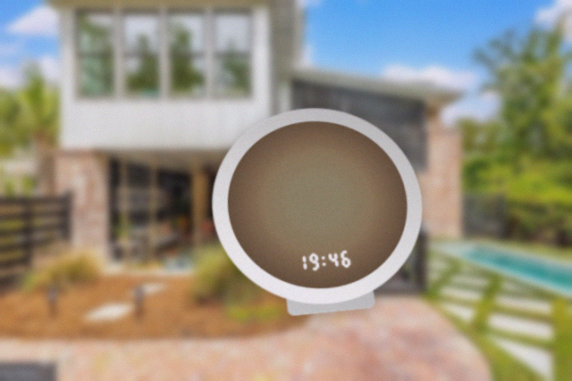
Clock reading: **19:46**
